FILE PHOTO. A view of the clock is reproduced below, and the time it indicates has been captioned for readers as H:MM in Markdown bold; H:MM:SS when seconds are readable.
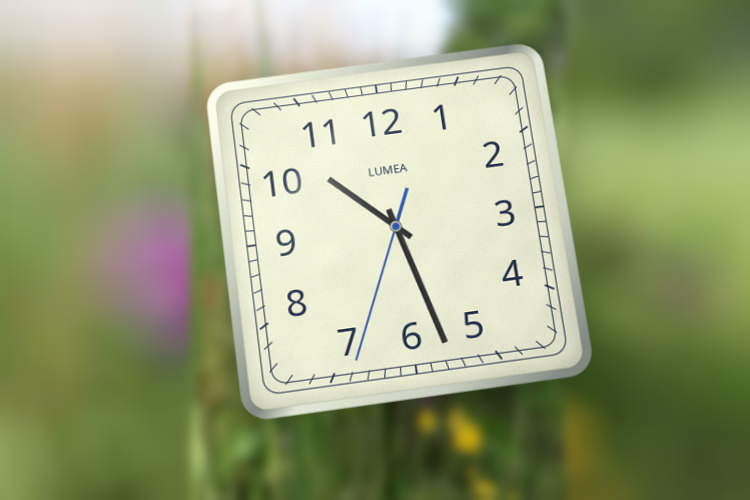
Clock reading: **10:27:34**
